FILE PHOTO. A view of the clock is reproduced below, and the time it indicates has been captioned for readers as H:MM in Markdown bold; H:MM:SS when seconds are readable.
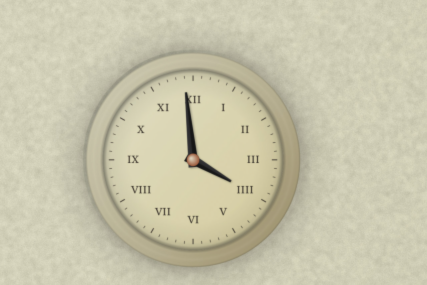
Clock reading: **3:59**
